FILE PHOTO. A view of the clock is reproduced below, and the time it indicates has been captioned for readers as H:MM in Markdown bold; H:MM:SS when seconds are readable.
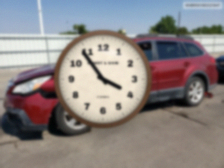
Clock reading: **3:54**
